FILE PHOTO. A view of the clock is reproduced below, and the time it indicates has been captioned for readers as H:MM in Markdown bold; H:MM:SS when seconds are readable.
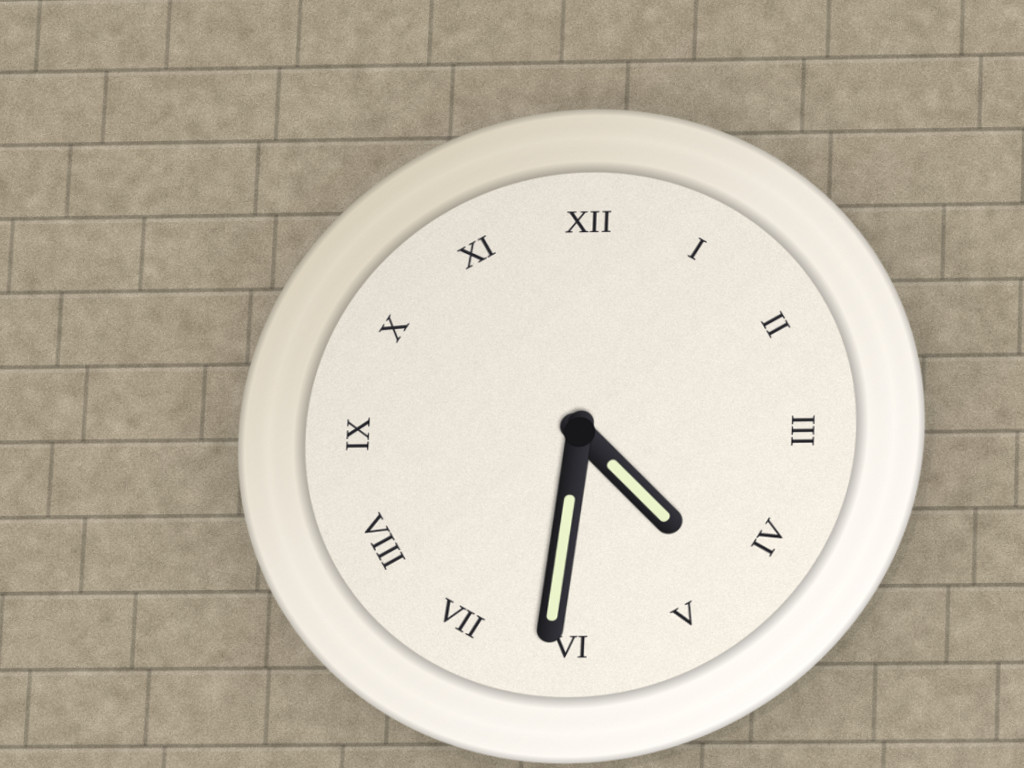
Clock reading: **4:31**
